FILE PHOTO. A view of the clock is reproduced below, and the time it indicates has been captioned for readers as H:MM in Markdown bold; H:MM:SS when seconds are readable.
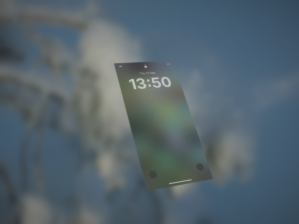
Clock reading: **13:50**
